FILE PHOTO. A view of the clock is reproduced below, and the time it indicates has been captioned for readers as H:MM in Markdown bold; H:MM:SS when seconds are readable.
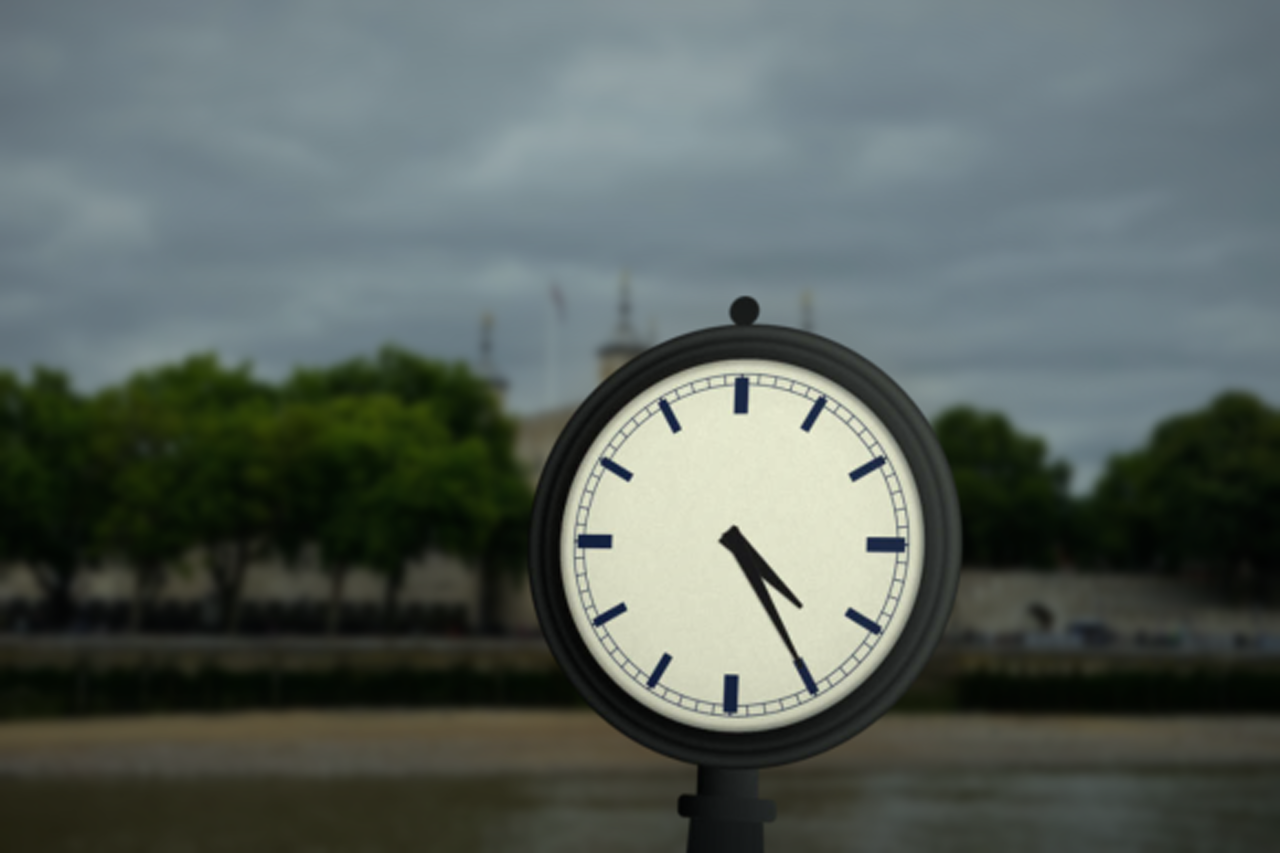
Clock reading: **4:25**
